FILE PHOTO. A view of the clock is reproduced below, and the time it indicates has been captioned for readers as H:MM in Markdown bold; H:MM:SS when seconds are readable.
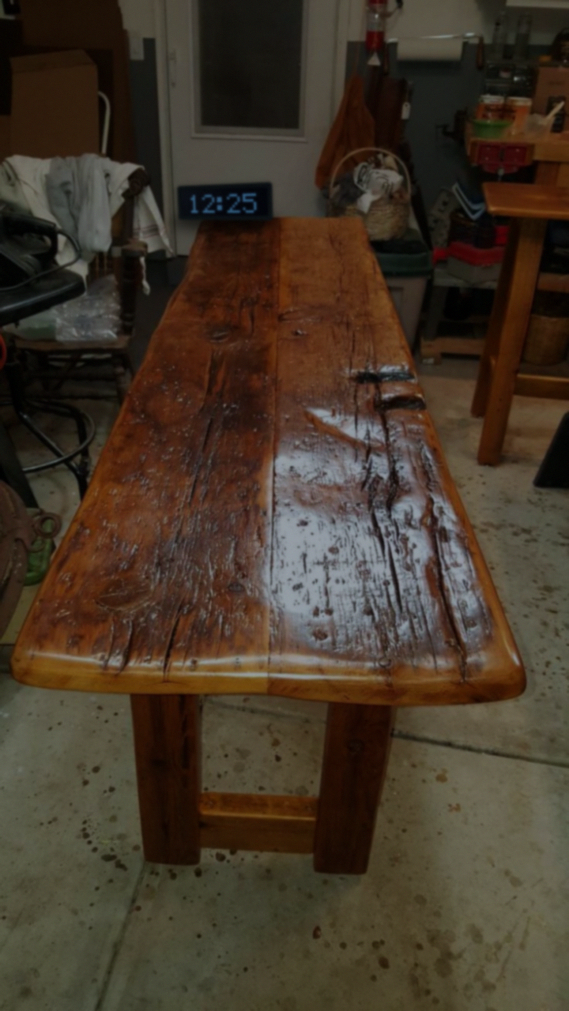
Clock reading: **12:25**
